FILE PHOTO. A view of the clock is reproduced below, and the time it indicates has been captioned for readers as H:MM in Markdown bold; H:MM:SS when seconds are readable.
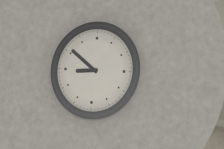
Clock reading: **8:51**
